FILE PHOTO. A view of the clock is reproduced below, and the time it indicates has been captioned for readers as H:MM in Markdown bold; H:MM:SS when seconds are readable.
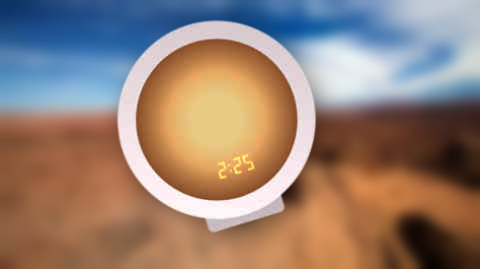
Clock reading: **2:25**
